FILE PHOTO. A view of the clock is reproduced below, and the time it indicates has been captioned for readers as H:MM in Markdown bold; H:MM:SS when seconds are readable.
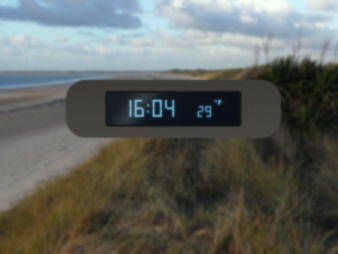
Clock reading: **16:04**
